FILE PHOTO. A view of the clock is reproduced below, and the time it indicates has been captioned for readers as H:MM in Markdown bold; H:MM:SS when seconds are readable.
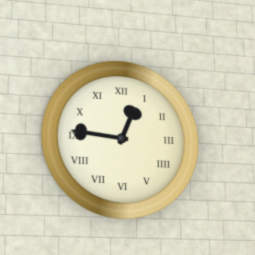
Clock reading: **12:46**
